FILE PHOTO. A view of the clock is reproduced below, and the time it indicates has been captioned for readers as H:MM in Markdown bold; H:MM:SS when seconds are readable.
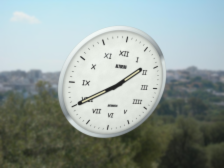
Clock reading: **1:40**
